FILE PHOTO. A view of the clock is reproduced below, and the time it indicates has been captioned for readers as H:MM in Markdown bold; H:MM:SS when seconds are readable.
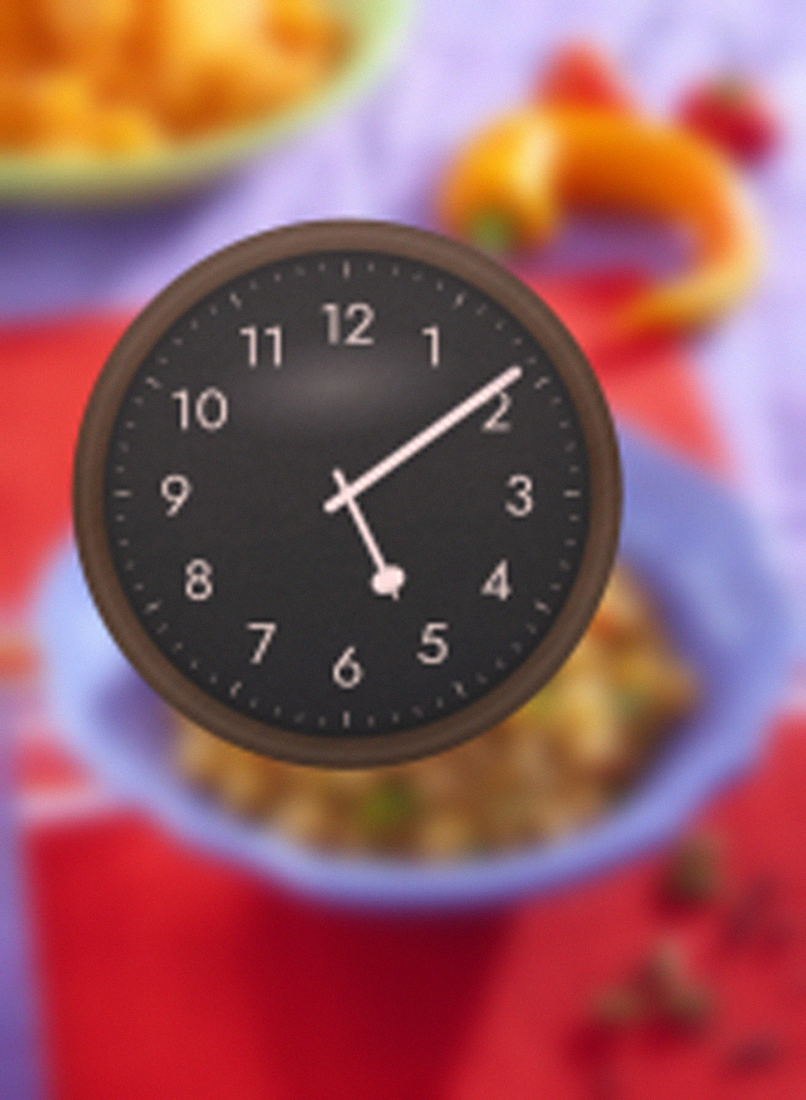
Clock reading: **5:09**
